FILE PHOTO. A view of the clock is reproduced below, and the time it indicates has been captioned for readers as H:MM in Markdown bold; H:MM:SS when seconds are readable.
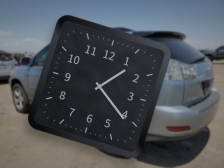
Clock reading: **1:21**
